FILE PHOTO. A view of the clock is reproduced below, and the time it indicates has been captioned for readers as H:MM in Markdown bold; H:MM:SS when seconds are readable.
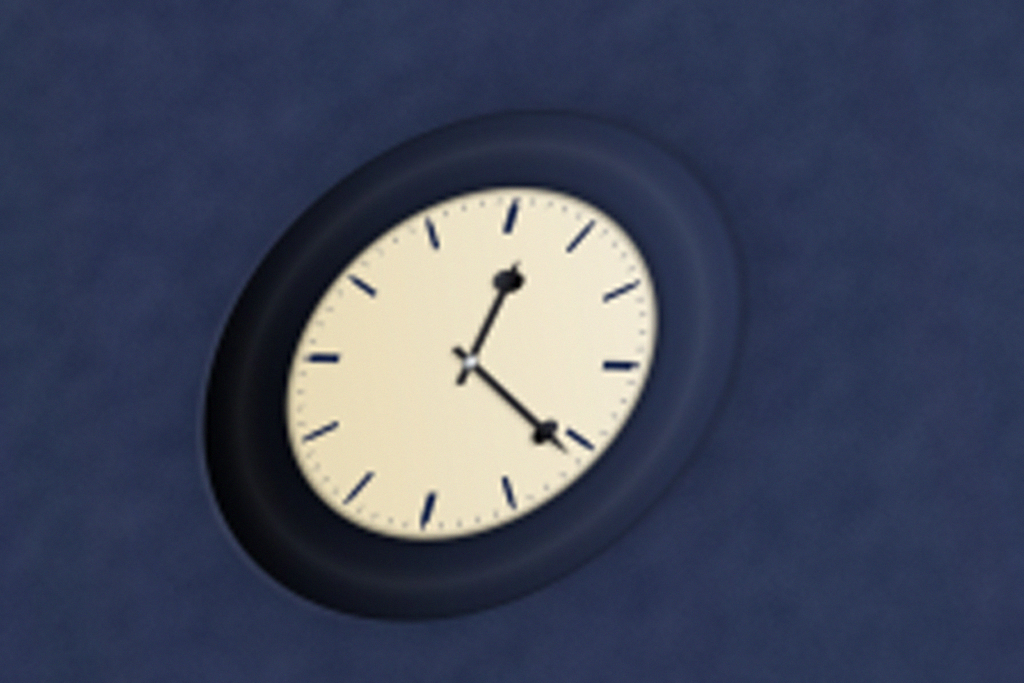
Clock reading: **12:21**
